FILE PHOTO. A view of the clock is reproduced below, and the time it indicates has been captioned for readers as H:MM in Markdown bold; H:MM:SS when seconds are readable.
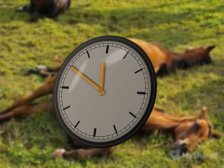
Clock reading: **11:50**
